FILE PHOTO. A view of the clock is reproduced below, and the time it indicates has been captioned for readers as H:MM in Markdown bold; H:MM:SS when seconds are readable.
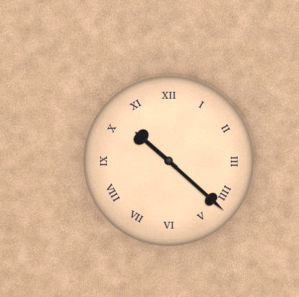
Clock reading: **10:22**
